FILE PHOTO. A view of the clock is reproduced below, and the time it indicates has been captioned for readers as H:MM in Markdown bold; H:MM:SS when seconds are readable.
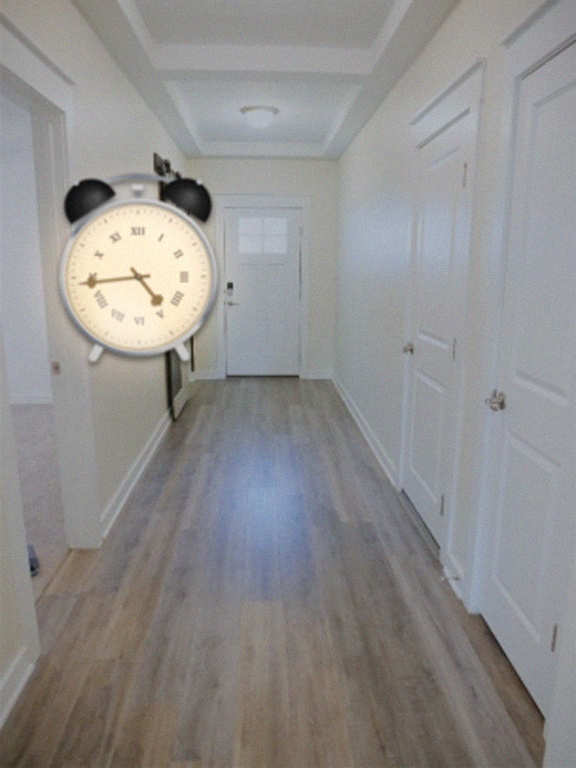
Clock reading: **4:44**
